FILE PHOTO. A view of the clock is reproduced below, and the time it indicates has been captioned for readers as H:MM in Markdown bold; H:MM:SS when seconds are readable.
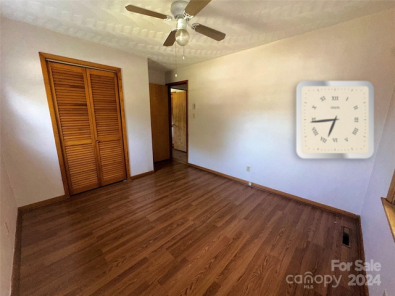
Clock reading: **6:44**
